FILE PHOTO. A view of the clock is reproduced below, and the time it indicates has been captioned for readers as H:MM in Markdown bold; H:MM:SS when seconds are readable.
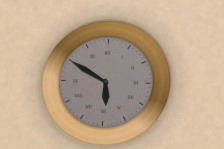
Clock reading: **5:50**
